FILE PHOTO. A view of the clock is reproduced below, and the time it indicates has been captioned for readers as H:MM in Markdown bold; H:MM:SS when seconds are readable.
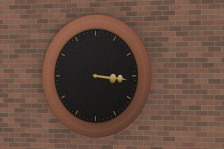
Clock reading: **3:16**
